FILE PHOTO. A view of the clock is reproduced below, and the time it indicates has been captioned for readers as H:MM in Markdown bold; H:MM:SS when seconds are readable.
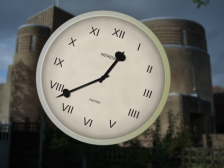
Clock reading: **12:38**
